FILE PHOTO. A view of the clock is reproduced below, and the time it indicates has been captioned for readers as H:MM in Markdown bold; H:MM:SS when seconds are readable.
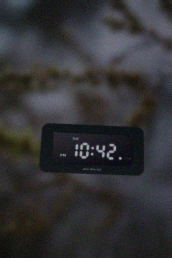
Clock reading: **10:42**
